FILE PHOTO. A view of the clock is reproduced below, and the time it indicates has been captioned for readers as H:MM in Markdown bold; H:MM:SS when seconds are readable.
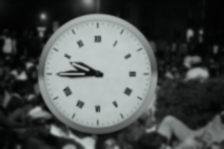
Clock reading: **9:45**
